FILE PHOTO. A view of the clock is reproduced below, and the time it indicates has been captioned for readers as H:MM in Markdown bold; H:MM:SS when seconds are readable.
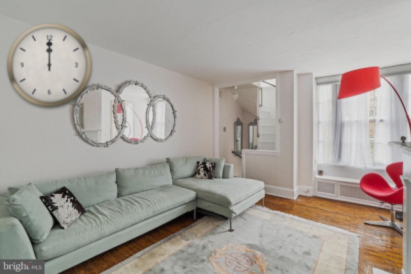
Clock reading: **12:00**
